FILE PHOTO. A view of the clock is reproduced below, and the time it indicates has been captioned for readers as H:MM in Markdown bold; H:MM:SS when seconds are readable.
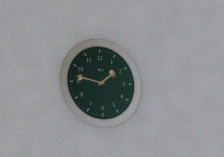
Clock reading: **1:47**
